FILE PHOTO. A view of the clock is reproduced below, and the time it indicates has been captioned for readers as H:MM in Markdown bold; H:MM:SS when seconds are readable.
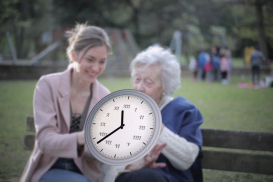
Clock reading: **11:38**
